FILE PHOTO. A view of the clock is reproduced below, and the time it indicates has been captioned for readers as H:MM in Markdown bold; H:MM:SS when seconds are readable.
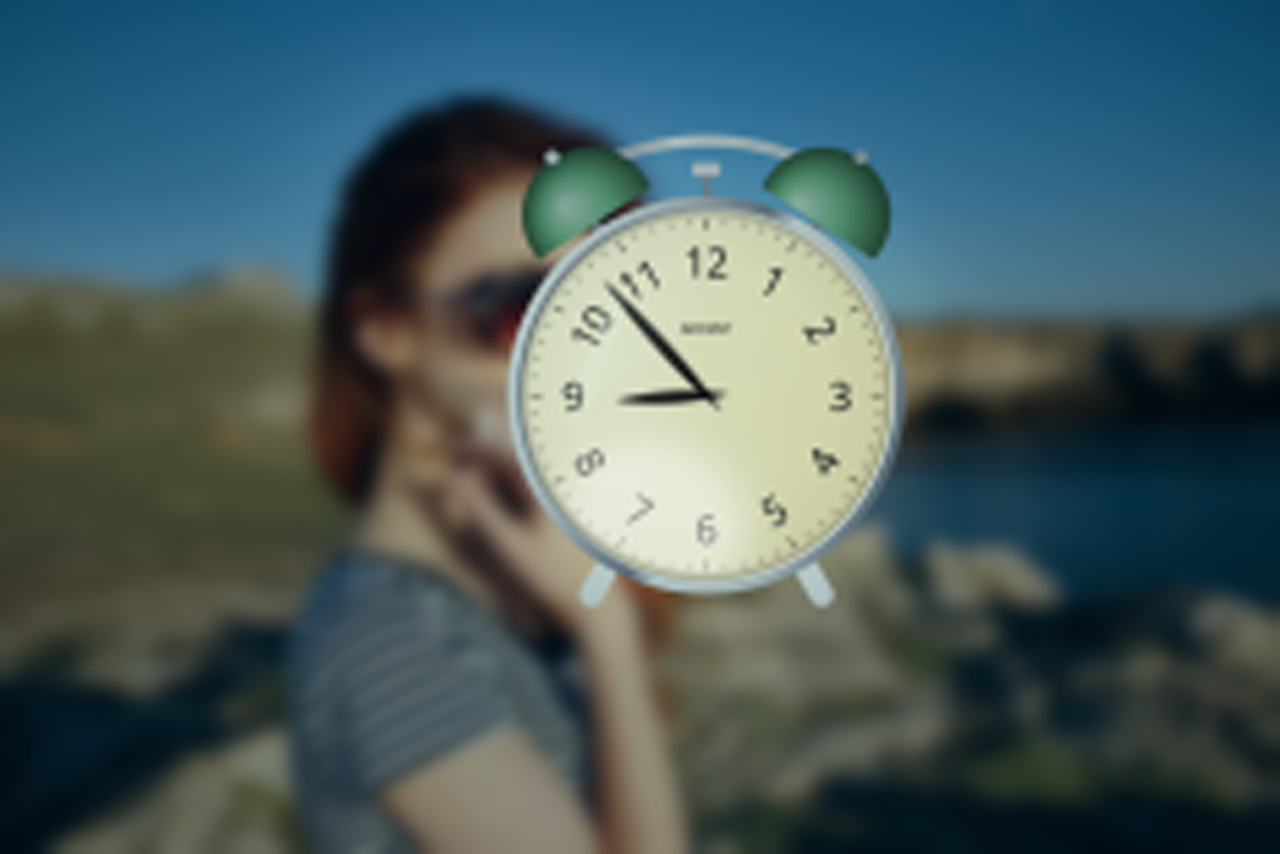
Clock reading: **8:53**
